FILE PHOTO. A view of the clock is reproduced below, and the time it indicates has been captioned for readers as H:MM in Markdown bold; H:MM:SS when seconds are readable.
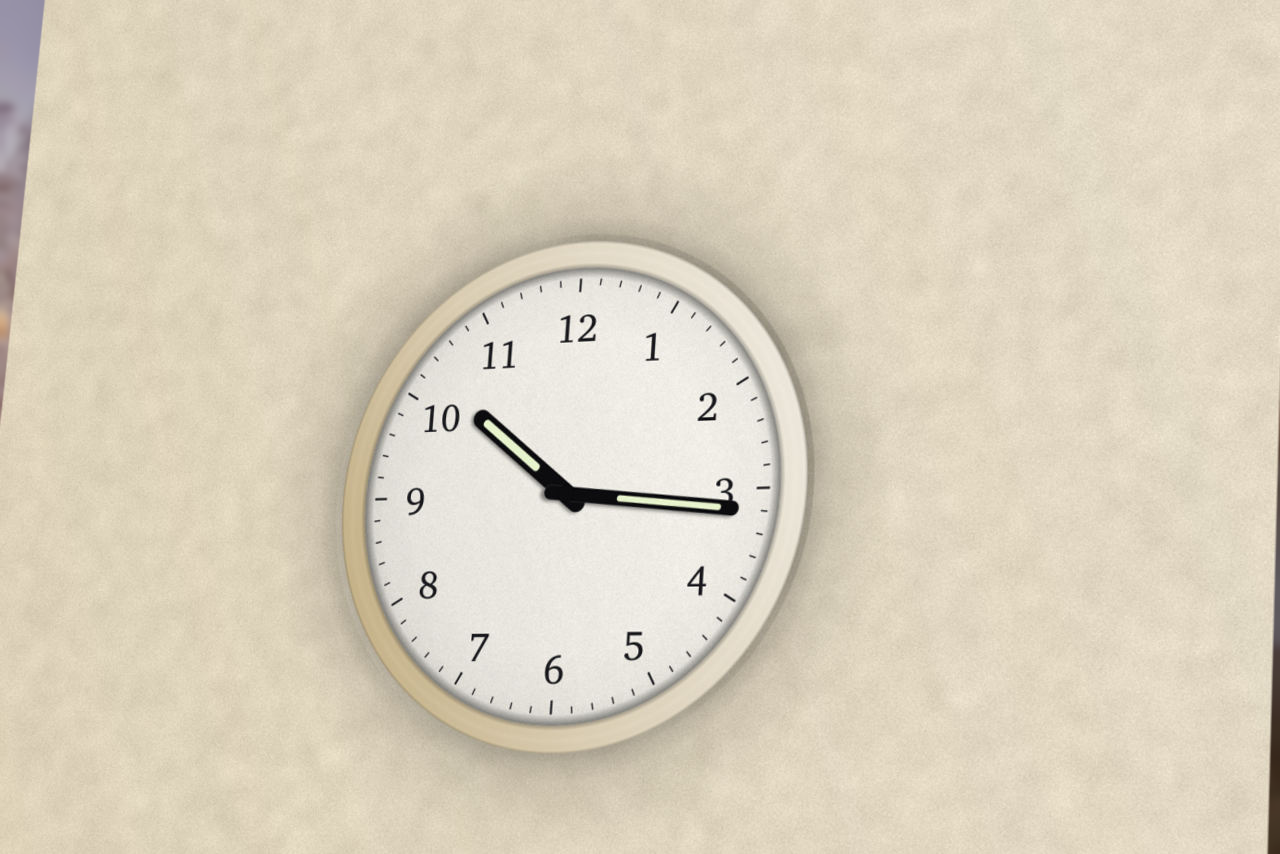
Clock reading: **10:16**
